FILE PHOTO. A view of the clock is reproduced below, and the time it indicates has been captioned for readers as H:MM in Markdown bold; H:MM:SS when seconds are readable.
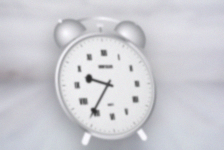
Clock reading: **9:36**
